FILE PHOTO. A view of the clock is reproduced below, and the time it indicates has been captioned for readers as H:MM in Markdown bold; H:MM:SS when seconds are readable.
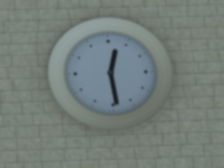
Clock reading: **12:29**
